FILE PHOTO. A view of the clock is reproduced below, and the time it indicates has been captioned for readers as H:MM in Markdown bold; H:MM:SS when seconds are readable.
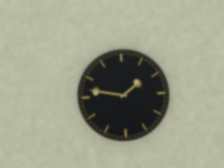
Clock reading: **1:47**
